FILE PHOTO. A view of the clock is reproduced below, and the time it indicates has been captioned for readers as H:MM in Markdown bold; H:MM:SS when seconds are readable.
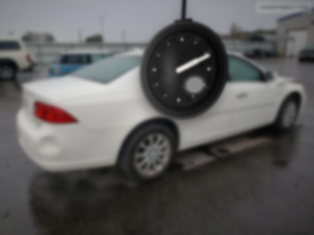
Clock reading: **2:11**
